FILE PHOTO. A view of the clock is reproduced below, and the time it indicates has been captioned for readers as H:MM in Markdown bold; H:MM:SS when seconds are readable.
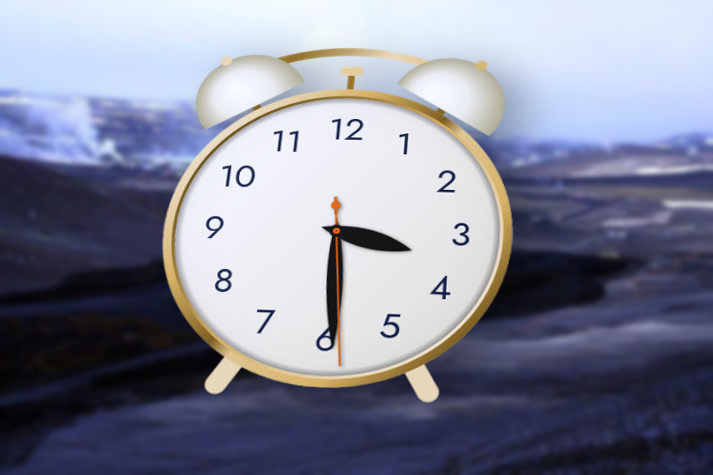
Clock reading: **3:29:29**
